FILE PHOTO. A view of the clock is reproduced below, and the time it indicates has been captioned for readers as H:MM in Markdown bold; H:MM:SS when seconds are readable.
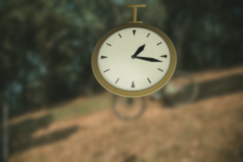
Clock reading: **1:17**
